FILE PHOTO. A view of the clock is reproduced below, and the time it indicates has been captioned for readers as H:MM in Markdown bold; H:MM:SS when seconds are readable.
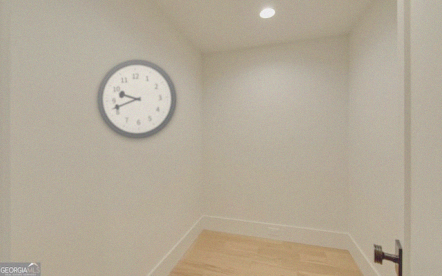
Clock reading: **9:42**
